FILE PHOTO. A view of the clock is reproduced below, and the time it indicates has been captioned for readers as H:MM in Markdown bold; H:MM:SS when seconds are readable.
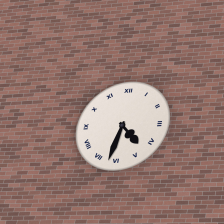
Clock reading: **4:32**
